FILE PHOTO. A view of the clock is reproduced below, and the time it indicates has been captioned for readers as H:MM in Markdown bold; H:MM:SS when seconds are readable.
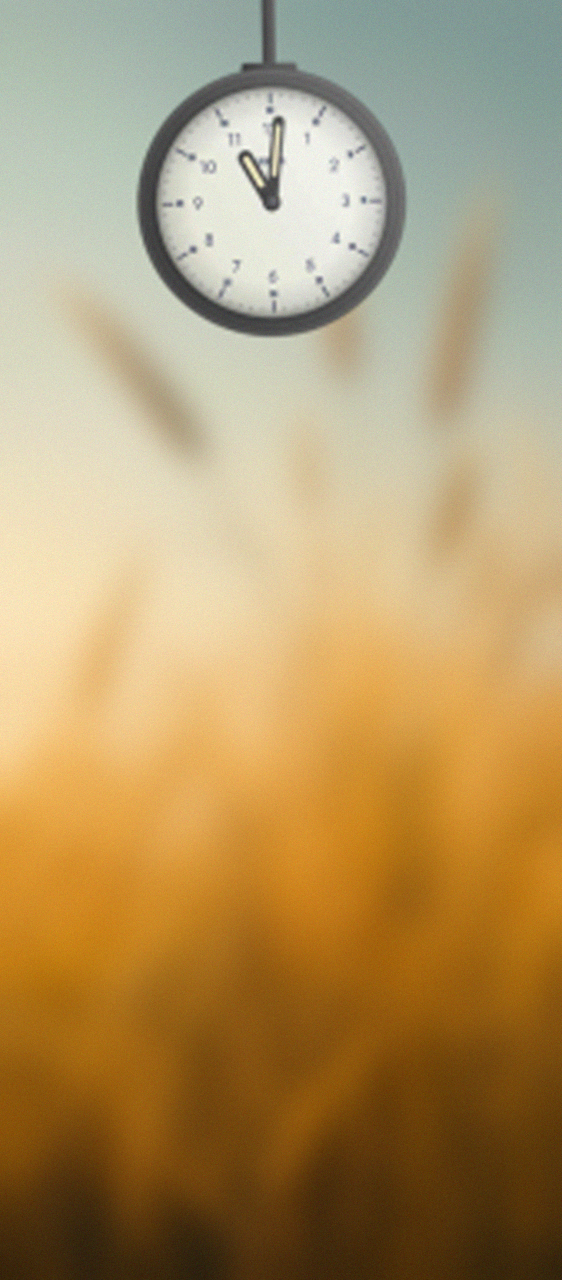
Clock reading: **11:01**
